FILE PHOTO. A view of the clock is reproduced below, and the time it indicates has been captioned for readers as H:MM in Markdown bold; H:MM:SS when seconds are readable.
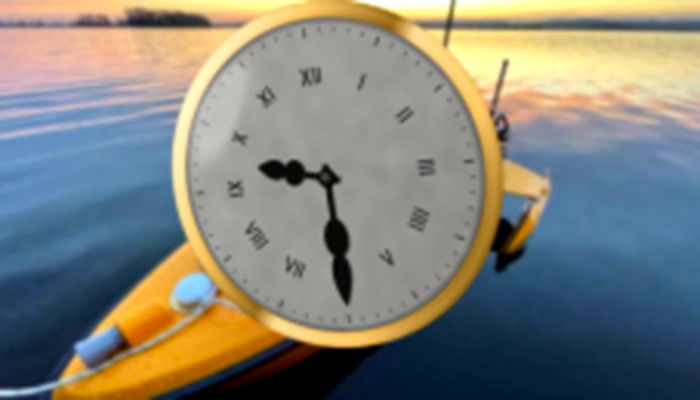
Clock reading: **9:30**
